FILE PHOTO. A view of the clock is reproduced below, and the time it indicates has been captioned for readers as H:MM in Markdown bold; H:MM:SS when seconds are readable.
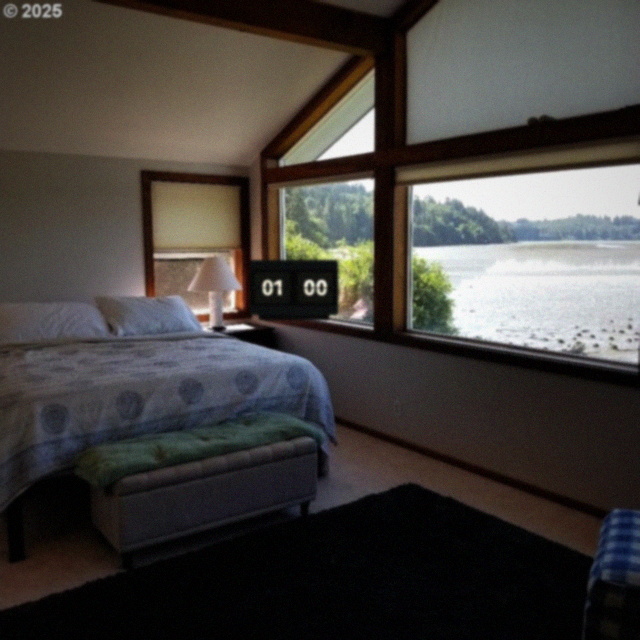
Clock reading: **1:00**
